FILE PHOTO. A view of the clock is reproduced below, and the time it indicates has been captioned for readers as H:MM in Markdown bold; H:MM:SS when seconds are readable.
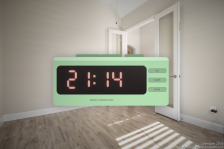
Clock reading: **21:14**
